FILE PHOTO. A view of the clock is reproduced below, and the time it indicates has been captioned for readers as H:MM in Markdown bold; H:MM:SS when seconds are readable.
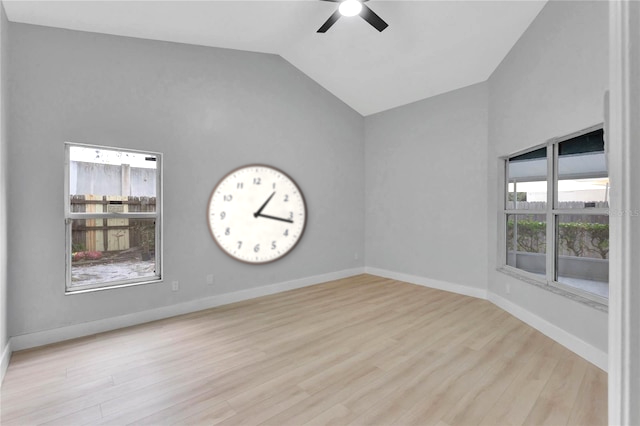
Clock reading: **1:17**
